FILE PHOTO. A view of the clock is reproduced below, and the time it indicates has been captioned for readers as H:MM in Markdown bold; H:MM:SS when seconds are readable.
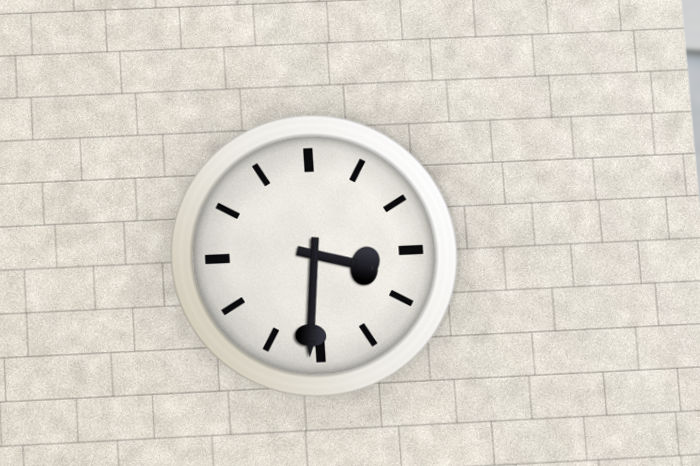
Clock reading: **3:31**
